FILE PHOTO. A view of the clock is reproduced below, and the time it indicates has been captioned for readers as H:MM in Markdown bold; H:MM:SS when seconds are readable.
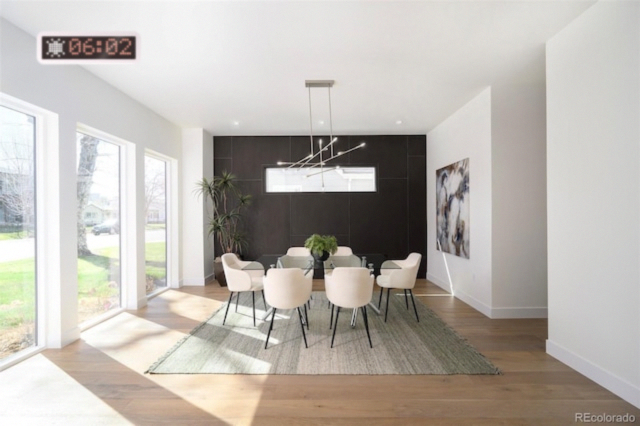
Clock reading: **6:02**
